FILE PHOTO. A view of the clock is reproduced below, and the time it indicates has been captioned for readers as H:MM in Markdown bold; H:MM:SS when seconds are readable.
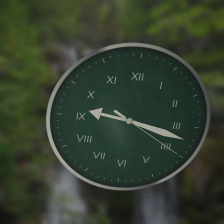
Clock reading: **9:17:20**
